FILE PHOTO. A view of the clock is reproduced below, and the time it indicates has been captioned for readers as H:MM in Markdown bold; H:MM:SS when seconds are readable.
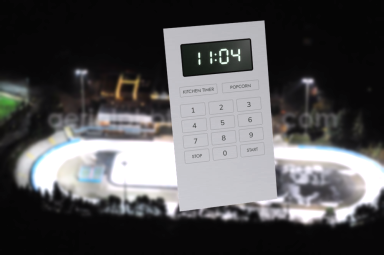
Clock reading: **11:04**
